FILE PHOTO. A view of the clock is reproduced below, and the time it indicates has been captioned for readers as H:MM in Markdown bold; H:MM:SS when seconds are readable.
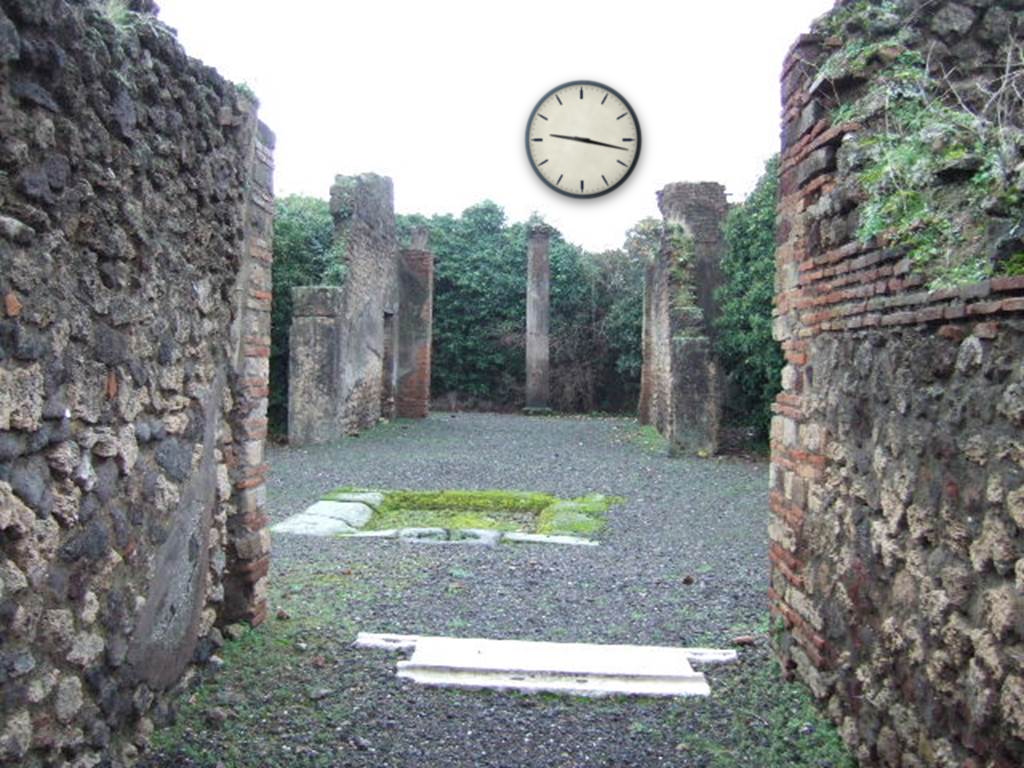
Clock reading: **9:17**
